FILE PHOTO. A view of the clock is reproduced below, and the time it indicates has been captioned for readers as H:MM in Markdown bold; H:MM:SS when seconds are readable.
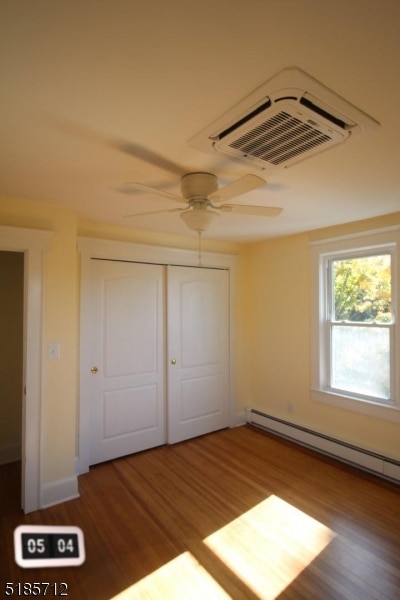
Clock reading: **5:04**
